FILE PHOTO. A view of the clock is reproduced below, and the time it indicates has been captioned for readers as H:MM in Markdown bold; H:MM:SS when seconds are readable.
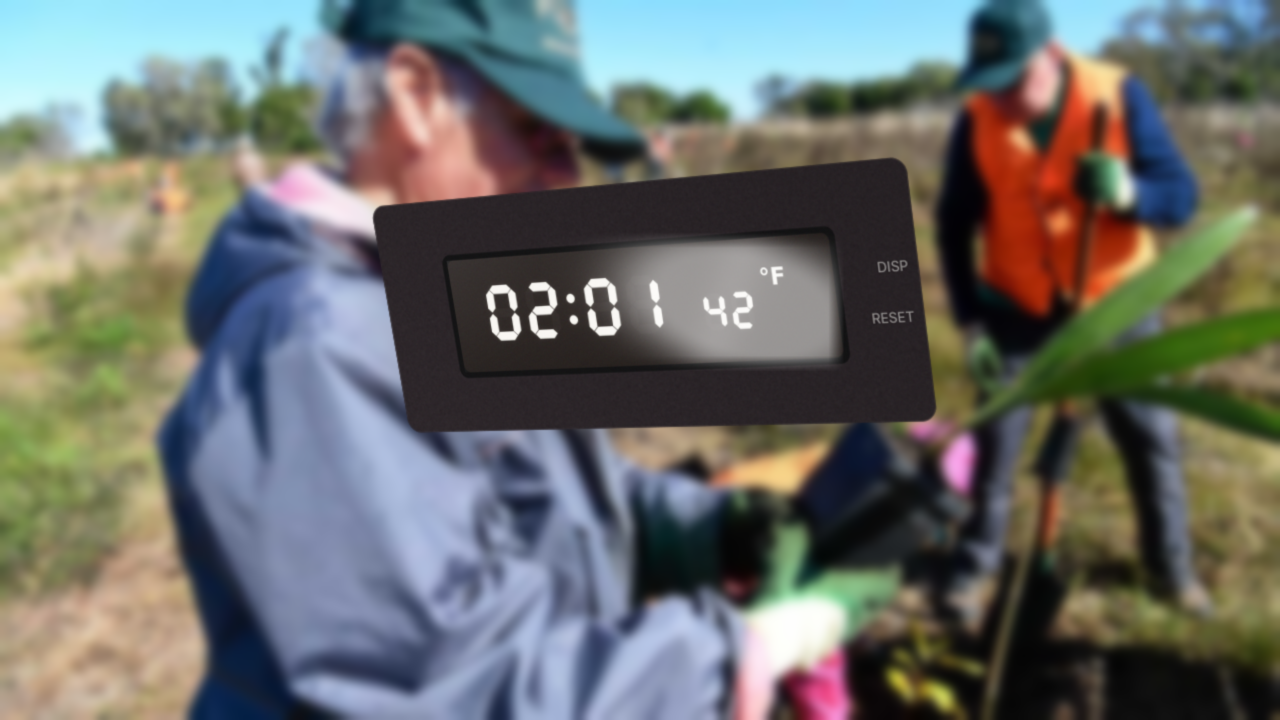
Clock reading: **2:01**
